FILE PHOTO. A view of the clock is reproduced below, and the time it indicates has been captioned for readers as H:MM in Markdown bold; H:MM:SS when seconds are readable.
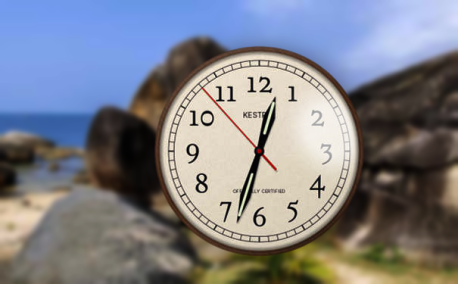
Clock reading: **12:32:53**
